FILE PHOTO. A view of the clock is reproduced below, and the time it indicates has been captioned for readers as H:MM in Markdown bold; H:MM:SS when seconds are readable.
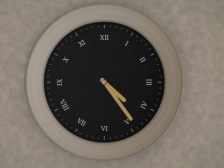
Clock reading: **4:24**
